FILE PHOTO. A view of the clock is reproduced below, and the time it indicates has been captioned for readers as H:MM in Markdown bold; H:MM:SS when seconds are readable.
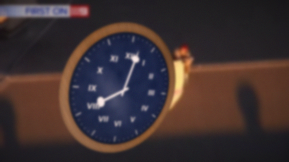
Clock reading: **8:02**
